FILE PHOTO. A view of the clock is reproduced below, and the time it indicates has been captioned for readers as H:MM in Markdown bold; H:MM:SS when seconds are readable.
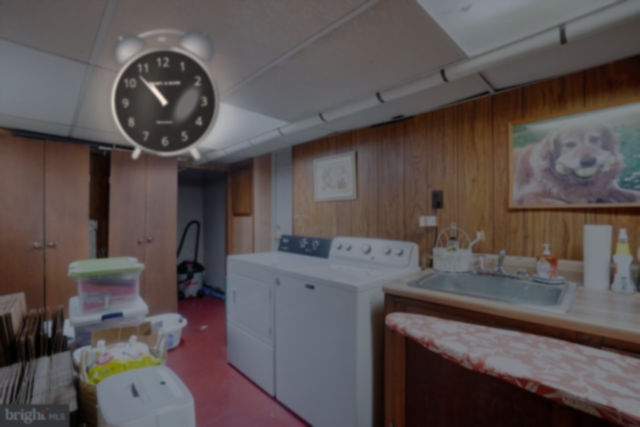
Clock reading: **10:53**
